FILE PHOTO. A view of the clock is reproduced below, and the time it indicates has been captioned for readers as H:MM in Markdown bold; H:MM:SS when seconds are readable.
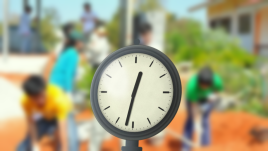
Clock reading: **12:32**
